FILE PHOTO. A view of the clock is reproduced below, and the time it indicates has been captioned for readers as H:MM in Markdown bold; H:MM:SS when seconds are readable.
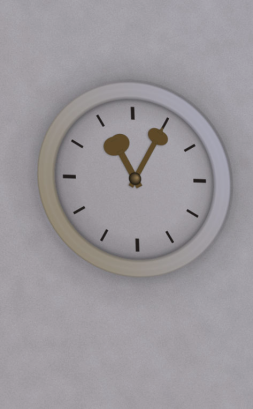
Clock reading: **11:05**
